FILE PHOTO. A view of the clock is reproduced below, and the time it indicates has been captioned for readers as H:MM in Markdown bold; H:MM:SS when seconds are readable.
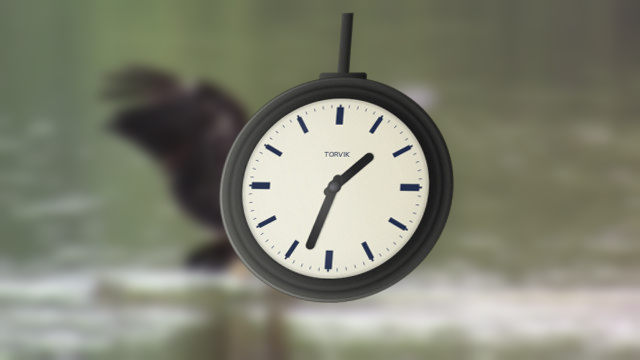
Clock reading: **1:33**
